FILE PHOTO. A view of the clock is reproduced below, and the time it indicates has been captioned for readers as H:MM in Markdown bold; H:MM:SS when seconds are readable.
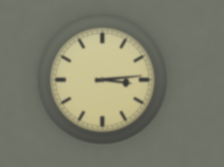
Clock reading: **3:14**
